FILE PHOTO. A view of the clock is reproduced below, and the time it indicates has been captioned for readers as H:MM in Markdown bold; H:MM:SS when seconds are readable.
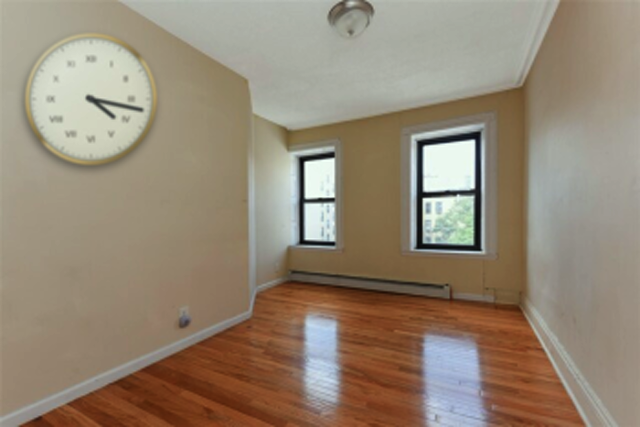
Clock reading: **4:17**
